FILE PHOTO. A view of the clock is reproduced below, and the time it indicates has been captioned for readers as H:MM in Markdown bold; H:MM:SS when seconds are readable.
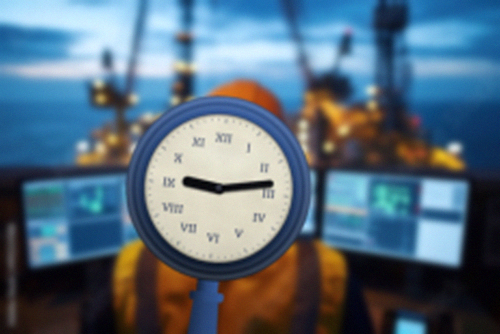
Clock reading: **9:13**
